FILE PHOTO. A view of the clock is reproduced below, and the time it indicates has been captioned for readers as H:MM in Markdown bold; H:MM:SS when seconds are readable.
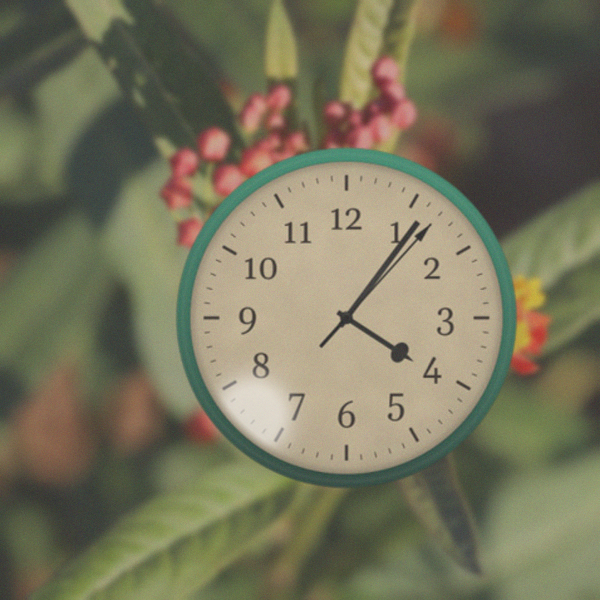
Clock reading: **4:06:07**
